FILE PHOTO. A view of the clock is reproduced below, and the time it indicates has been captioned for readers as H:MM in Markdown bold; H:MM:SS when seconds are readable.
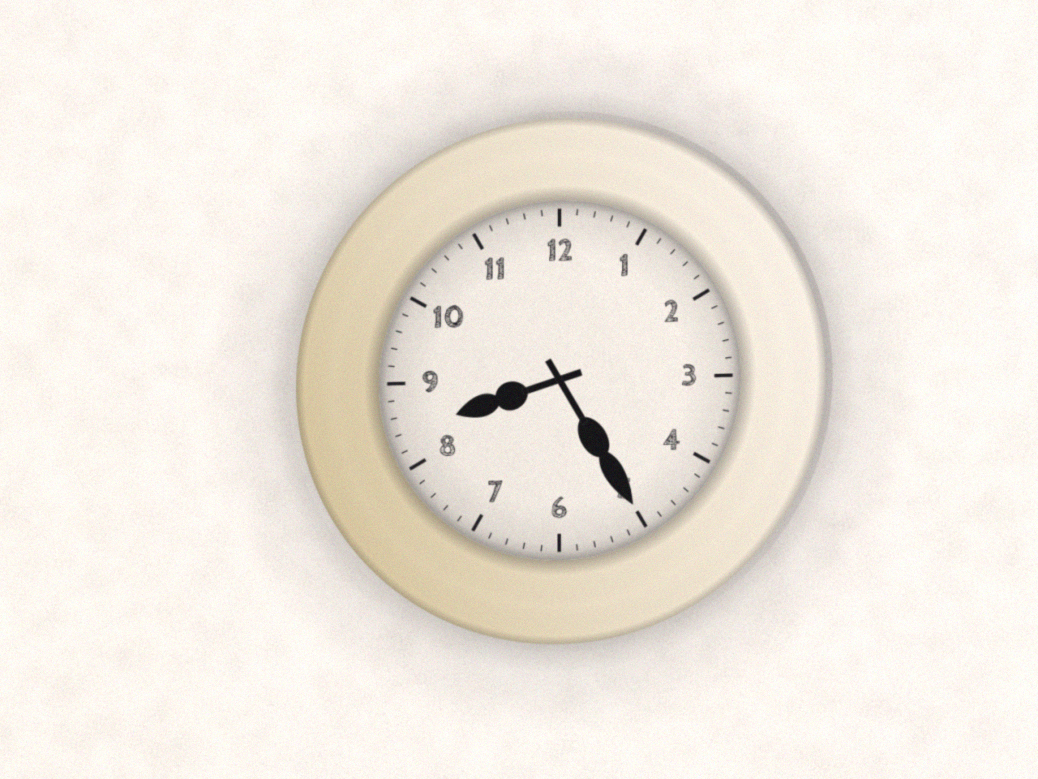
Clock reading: **8:25**
